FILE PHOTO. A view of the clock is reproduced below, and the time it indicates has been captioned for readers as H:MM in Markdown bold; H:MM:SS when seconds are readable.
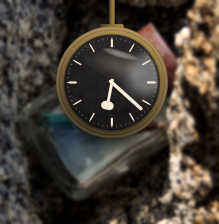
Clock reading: **6:22**
